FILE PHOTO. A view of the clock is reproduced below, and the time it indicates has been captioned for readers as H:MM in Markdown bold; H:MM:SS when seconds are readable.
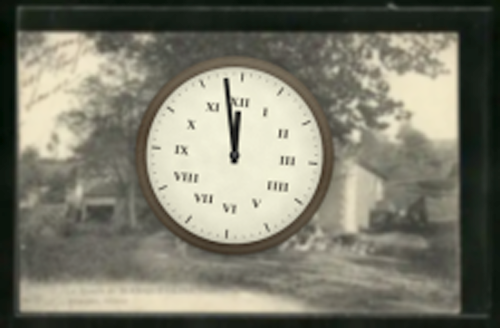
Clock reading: **11:58**
